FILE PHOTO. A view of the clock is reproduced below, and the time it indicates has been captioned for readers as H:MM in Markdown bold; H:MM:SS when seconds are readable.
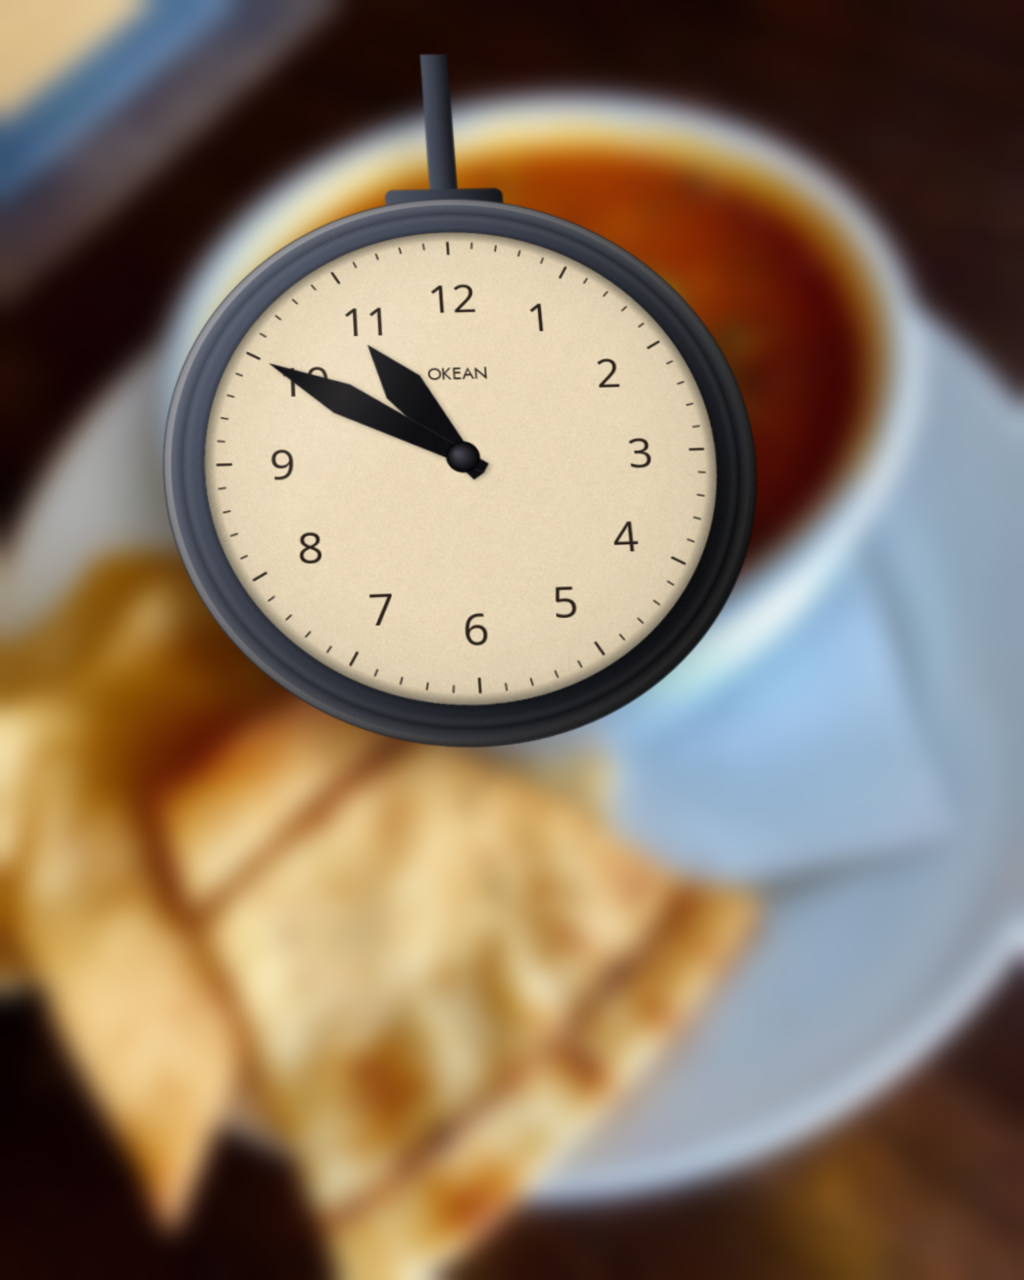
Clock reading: **10:50**
